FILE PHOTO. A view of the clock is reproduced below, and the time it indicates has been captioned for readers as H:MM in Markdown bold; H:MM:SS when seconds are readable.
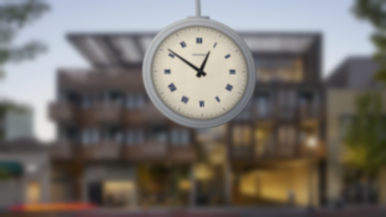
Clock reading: **12:51**
